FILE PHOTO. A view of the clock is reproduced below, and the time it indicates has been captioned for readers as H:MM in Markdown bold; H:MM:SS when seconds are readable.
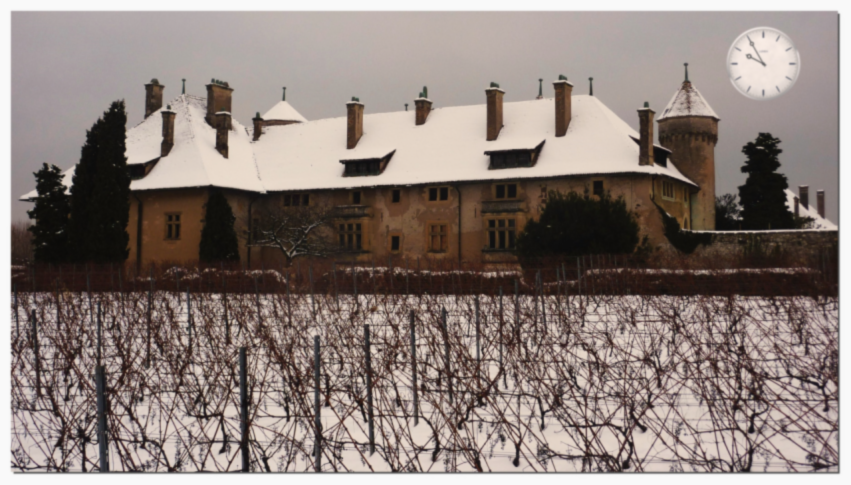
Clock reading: **9:55**
